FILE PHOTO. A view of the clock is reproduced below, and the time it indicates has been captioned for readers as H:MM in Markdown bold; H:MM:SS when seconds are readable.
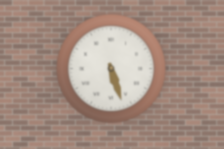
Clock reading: **5:27**
